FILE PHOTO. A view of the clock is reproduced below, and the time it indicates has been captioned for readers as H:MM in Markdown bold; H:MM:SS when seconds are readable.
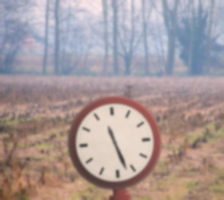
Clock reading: **11:27**
